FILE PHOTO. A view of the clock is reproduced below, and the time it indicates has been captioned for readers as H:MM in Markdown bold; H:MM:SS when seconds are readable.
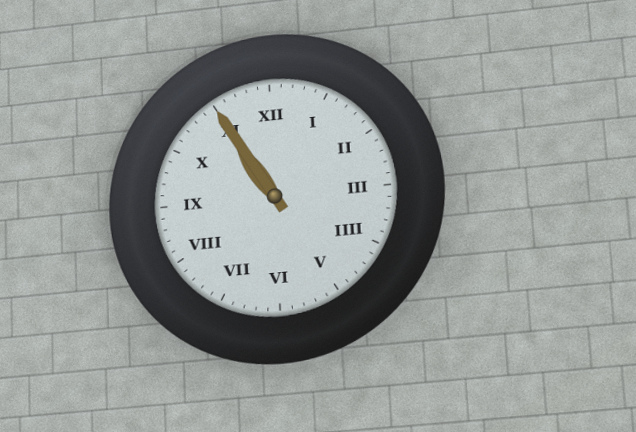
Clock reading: **10:55**
